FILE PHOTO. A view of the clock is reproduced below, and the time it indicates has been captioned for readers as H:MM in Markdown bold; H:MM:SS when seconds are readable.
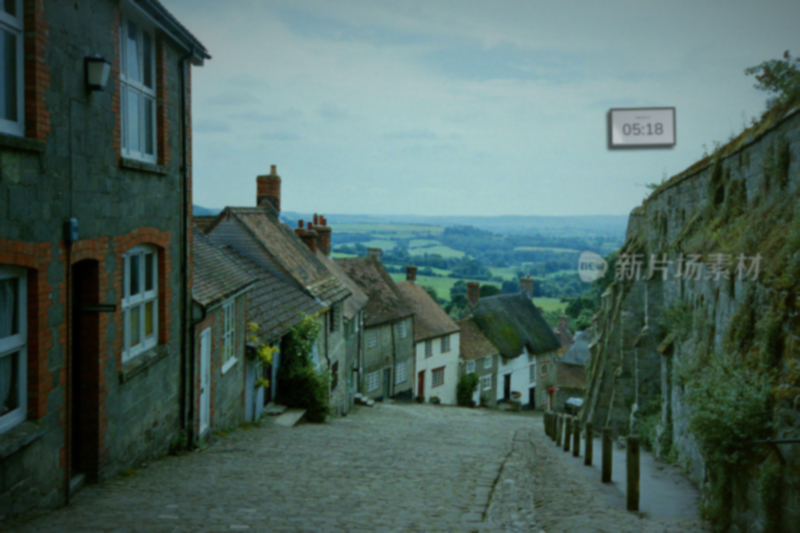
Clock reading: **5:18**
